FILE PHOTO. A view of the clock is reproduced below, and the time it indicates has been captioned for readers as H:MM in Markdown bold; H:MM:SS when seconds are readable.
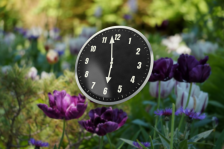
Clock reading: **5:58**
